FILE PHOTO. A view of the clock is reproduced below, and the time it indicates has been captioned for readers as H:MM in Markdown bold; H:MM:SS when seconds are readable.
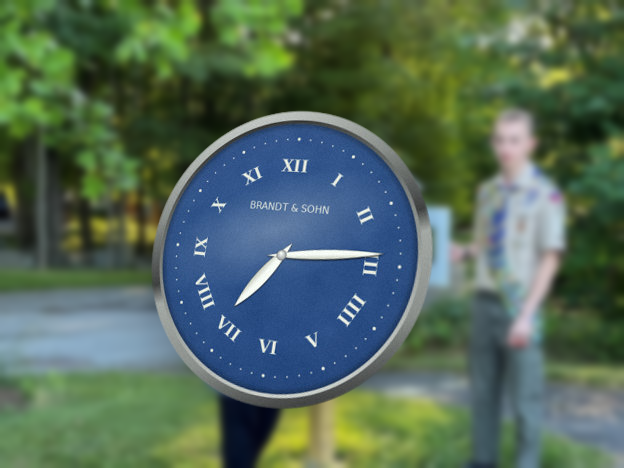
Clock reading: **7:14**
